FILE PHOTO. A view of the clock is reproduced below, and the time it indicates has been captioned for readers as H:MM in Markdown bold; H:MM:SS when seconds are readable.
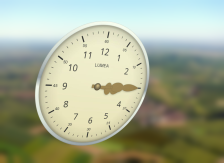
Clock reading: **3:15**
